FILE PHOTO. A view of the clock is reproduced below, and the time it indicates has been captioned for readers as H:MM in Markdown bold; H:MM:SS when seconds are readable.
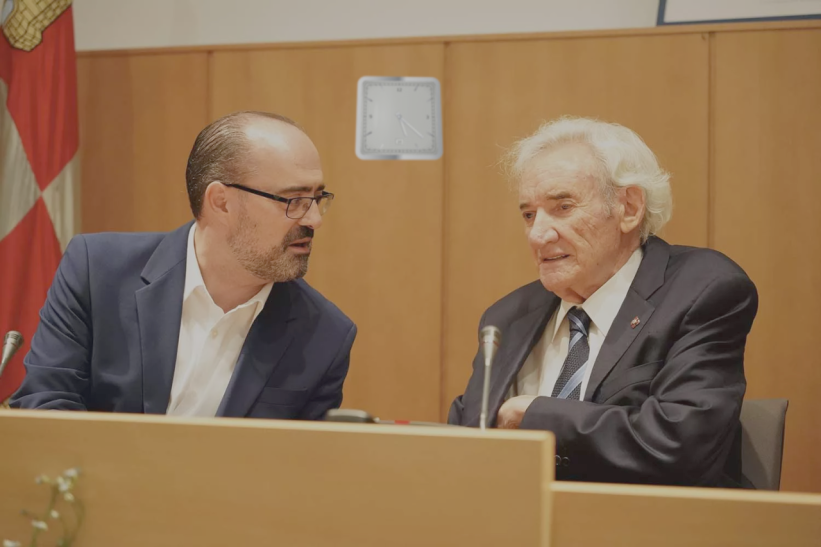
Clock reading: **5:22**
